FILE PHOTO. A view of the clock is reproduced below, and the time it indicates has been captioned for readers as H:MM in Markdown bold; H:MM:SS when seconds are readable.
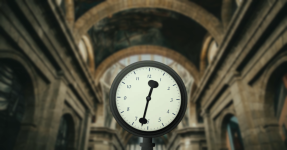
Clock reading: **12:32**
